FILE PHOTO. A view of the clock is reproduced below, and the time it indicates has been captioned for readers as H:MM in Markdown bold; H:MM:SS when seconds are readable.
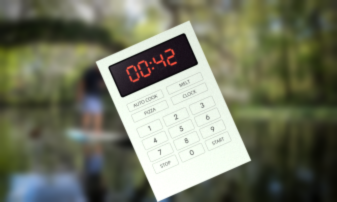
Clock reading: **0:42**
